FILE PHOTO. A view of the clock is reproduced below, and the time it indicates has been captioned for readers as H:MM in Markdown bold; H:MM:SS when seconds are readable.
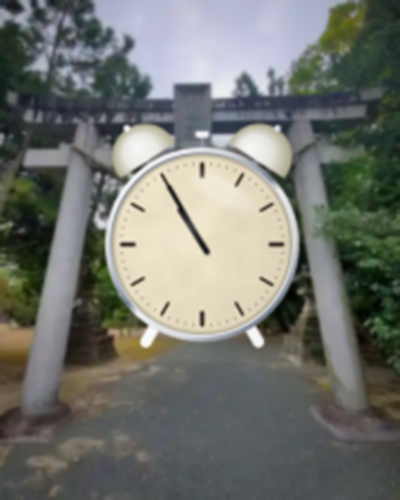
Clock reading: **10:55**
